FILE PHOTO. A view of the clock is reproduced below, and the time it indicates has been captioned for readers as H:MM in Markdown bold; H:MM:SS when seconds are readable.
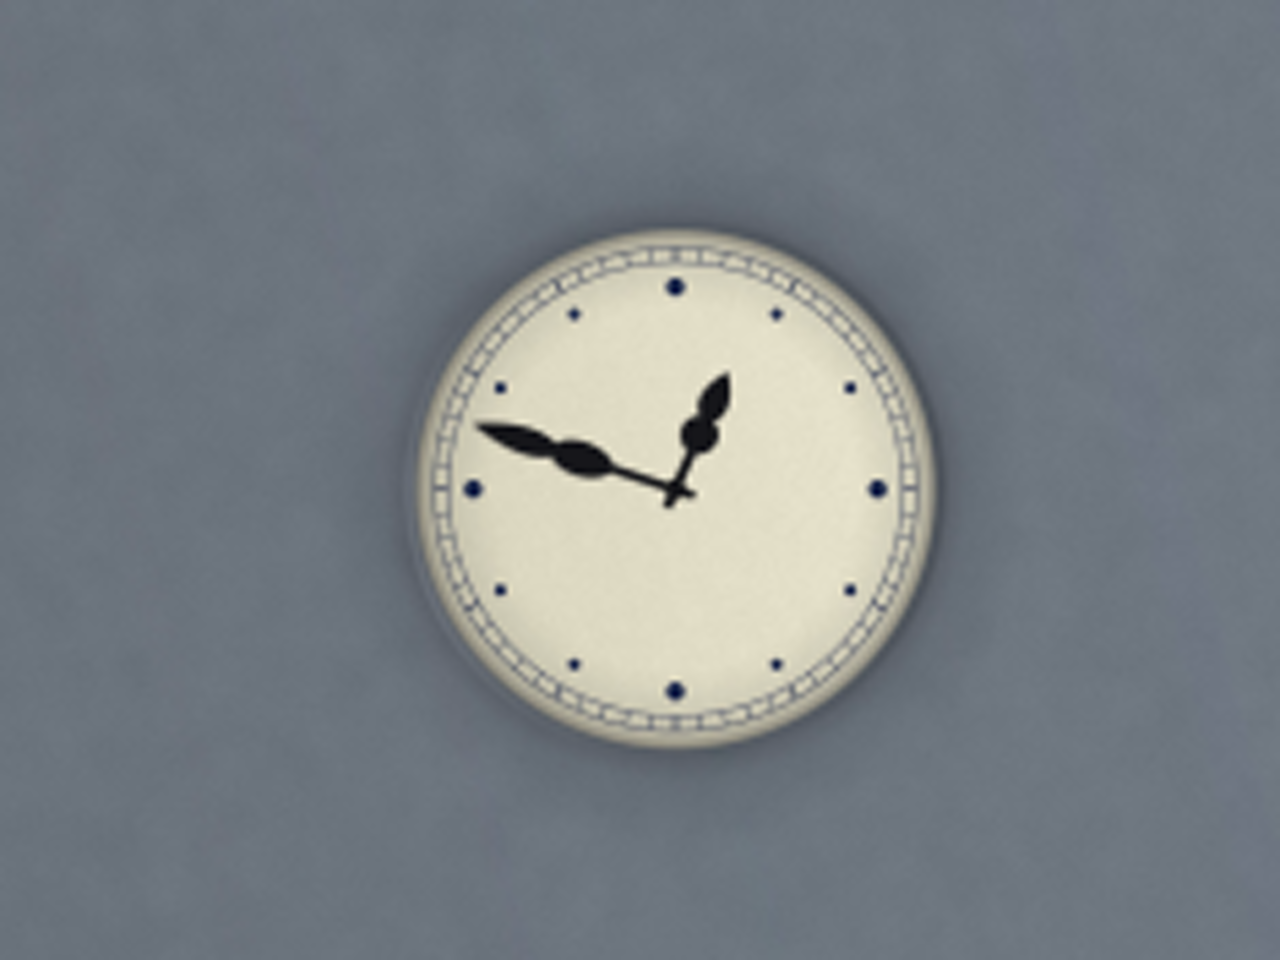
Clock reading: **12:48**
